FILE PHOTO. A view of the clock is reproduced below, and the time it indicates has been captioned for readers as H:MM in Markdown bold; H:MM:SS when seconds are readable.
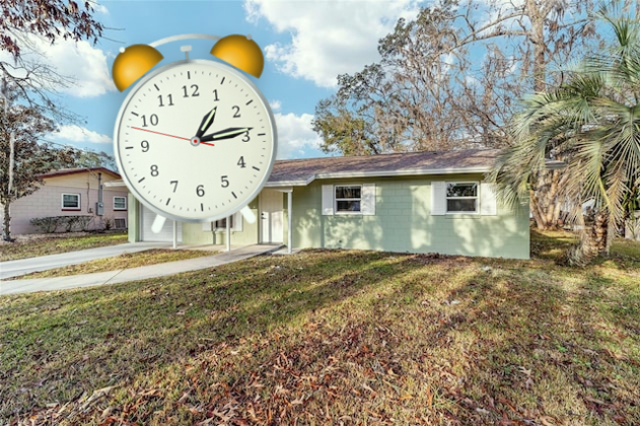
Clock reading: **1:13:48**
